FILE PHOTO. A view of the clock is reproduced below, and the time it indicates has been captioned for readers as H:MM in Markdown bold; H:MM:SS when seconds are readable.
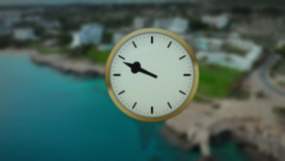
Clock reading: **9:49**
